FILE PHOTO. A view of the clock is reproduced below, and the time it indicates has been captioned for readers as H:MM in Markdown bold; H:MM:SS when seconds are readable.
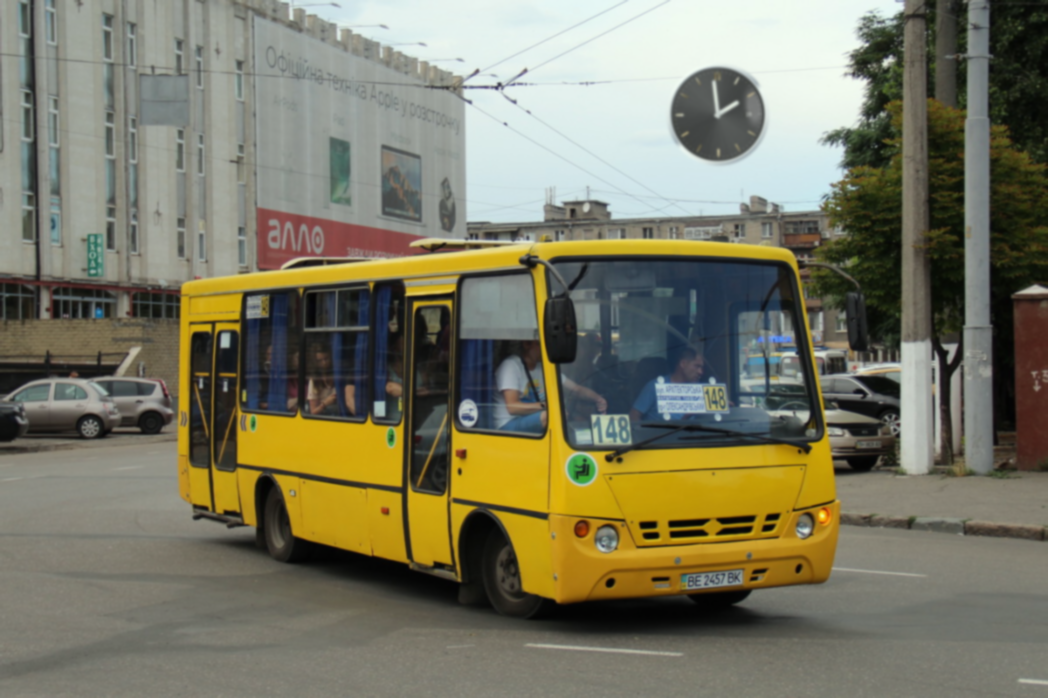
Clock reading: **1:59**
